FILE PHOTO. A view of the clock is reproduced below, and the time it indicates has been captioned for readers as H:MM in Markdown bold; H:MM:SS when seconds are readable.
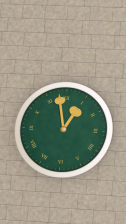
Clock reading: **12:58**
